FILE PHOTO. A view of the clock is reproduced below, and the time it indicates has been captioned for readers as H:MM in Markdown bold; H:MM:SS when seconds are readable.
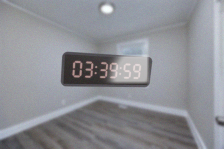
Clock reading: **3:39:59**
